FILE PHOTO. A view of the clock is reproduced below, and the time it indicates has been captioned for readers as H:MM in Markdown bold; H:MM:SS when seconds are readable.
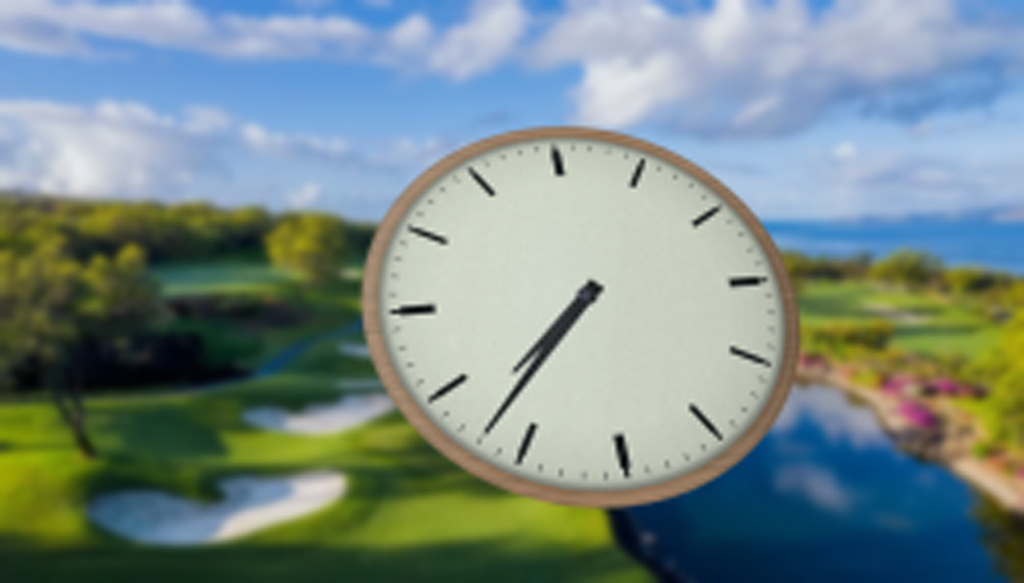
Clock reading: **7:37**
